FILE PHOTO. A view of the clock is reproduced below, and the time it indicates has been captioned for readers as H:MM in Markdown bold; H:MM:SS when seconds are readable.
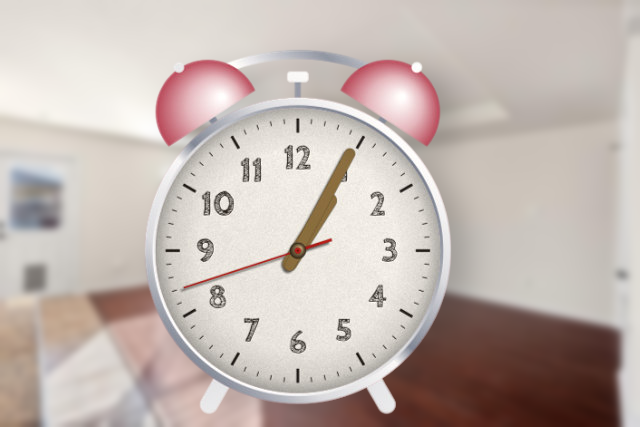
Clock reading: **1:04:42**
